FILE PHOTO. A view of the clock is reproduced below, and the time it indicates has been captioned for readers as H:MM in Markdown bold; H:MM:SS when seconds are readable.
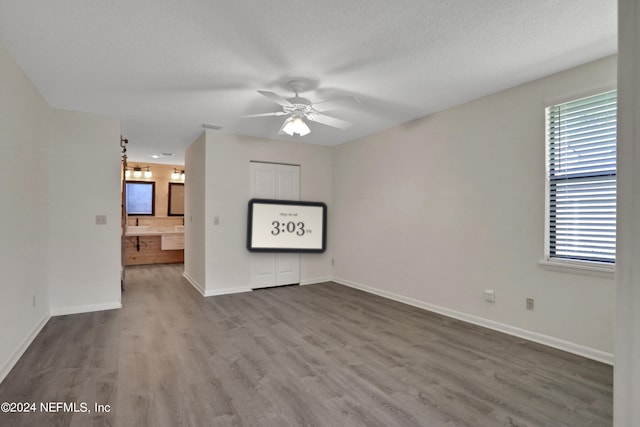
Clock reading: **3:03**
